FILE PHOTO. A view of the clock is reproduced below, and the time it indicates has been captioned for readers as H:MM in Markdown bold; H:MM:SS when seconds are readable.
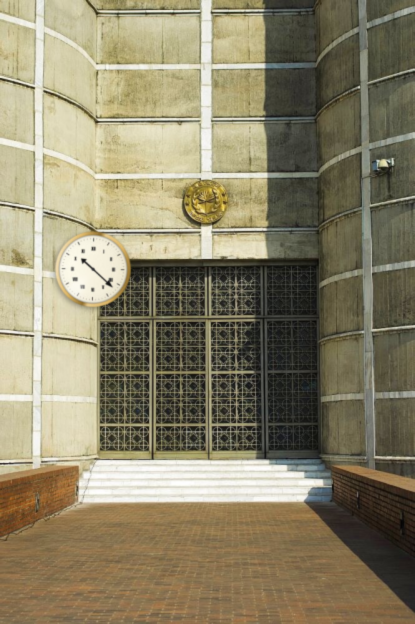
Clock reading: **10:22**
